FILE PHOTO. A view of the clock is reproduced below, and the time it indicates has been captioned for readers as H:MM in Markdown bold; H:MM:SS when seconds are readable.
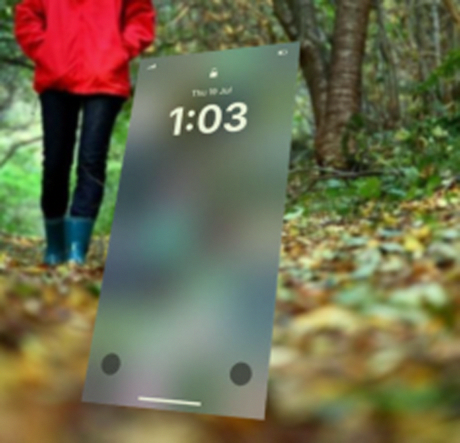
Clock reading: **1:03**
